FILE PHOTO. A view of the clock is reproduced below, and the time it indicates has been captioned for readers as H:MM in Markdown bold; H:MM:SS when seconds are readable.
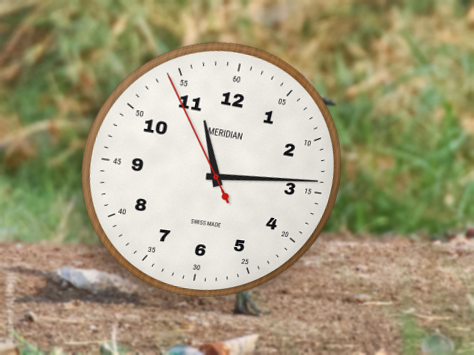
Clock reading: **11:13:54**
